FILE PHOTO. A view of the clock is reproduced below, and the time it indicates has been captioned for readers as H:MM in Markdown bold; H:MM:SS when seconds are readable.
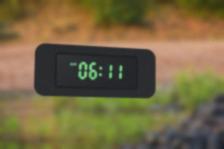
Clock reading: **6:11**
